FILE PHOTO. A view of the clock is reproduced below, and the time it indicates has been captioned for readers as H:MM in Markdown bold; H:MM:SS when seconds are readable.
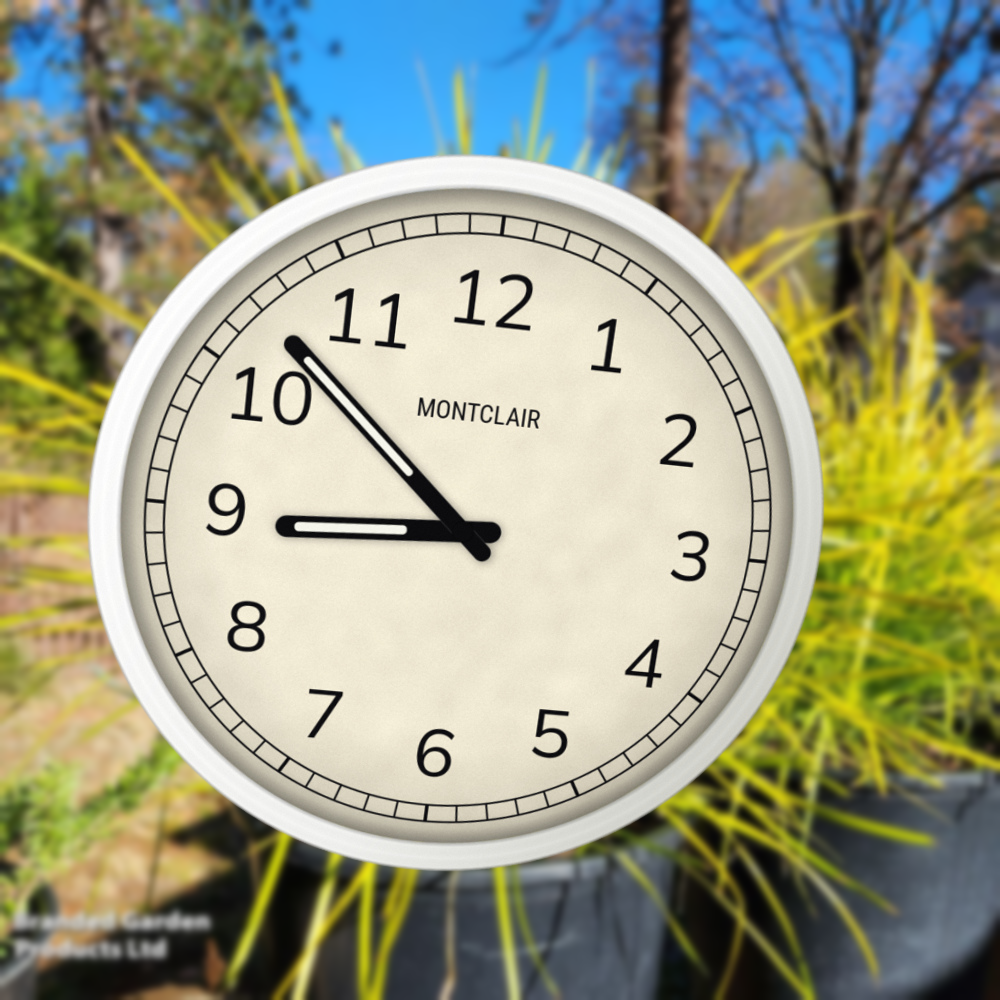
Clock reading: **8:52**
